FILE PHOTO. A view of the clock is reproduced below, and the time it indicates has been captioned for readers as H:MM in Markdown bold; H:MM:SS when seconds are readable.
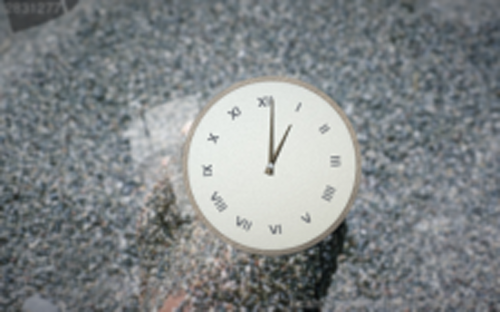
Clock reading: **1:01**
